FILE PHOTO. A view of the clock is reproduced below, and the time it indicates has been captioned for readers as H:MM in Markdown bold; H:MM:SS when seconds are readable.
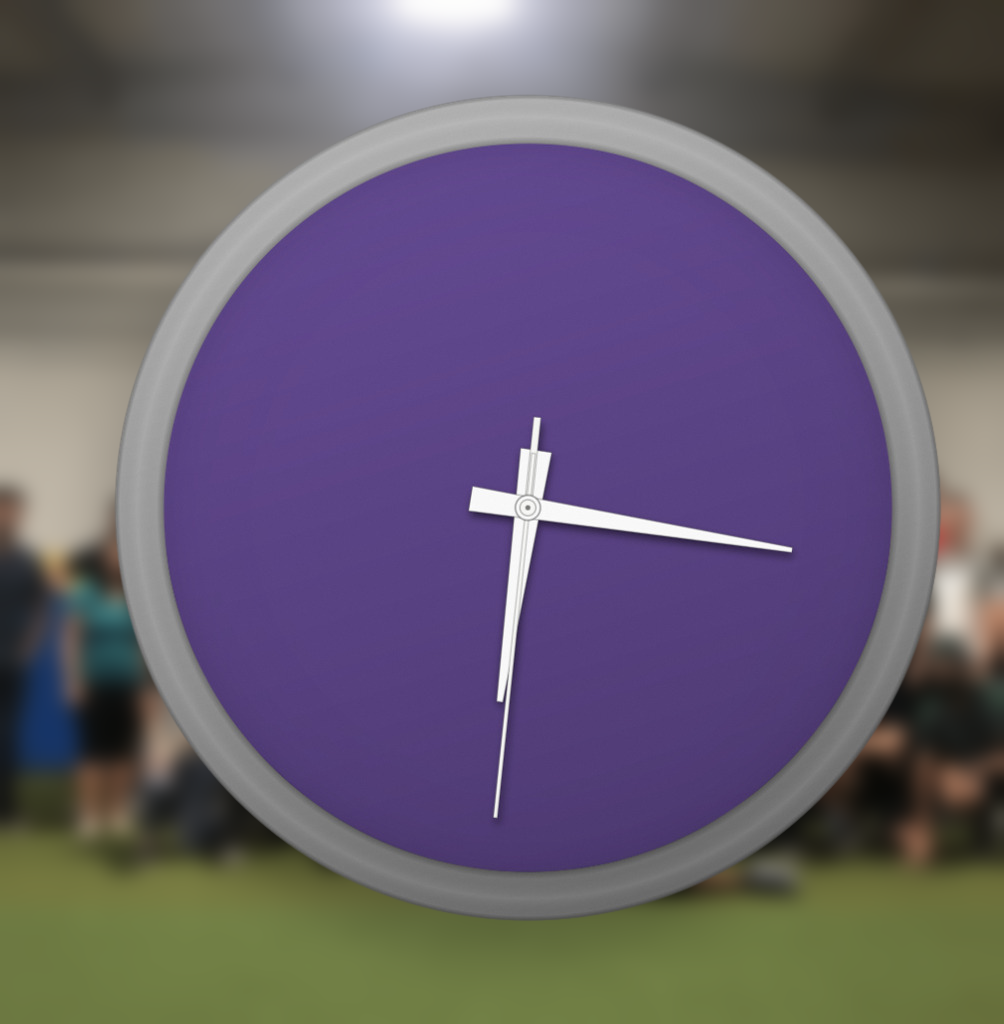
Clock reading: **6:16:31**
